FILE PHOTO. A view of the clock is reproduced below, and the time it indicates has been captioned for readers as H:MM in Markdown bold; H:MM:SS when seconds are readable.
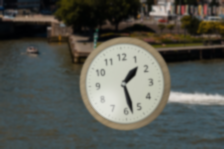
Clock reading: **1:28**
